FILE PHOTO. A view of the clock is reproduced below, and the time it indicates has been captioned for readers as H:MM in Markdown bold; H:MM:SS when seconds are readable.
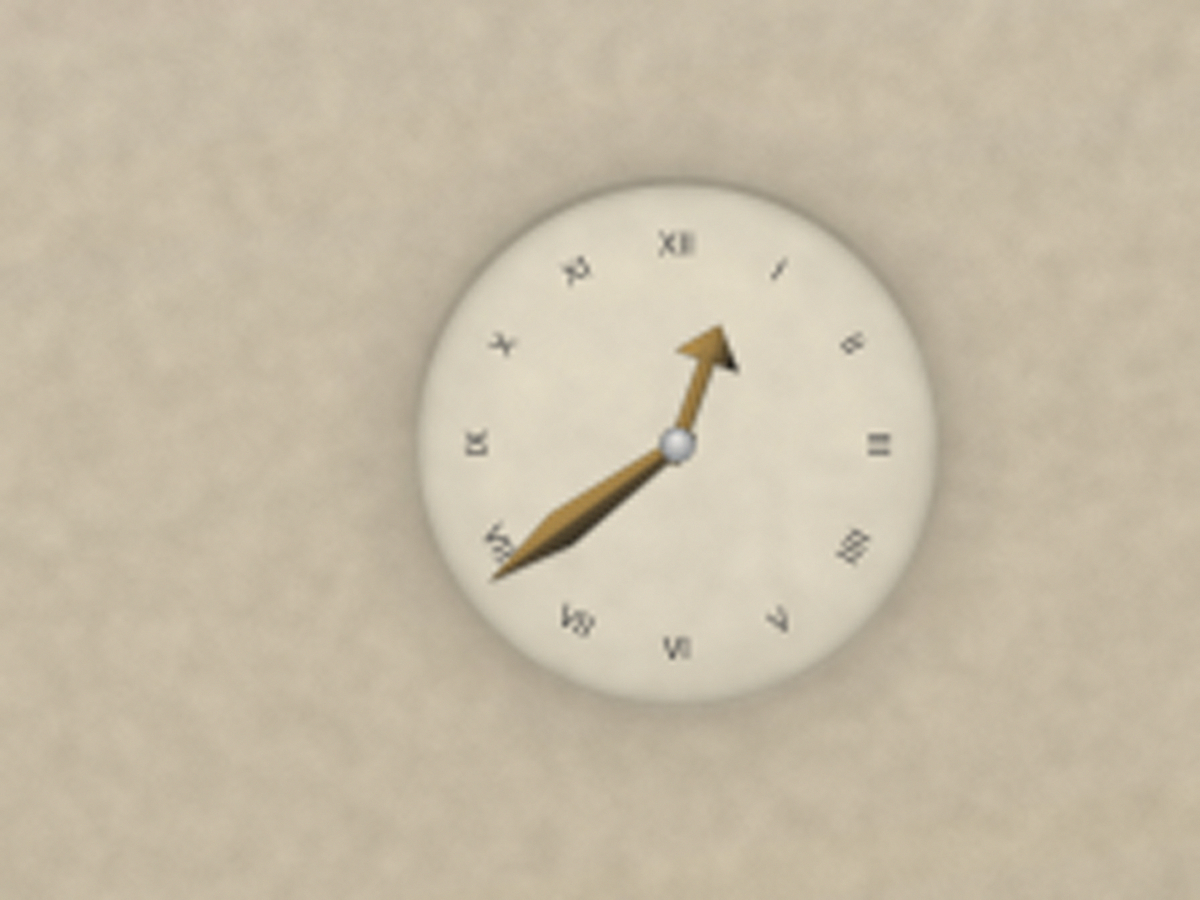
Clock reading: **12:39**
